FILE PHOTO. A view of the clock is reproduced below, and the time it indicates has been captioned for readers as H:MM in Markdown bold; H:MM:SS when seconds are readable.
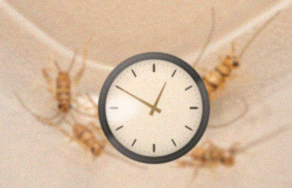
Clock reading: **12:50**
